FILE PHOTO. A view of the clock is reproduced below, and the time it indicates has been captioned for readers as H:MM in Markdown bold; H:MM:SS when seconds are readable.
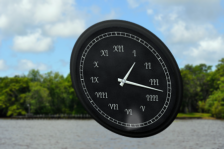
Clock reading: **1:17**
